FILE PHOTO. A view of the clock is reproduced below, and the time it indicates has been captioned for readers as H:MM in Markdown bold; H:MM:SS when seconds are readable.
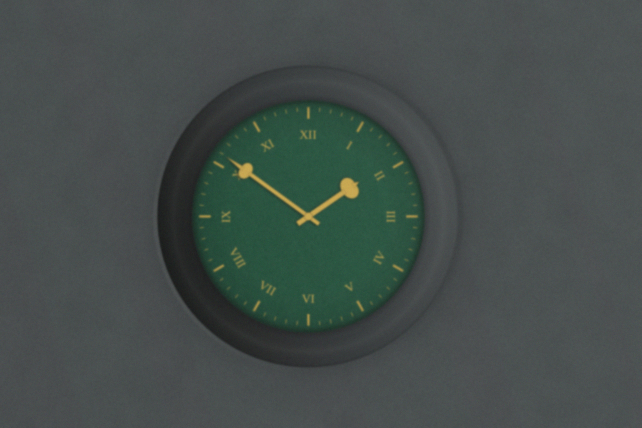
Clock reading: **1:51**
